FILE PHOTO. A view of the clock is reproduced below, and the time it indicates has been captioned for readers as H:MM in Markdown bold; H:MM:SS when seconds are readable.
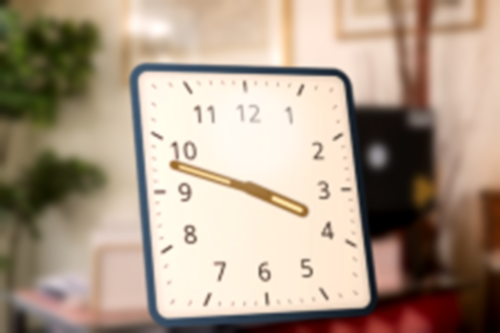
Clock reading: **3:48**
